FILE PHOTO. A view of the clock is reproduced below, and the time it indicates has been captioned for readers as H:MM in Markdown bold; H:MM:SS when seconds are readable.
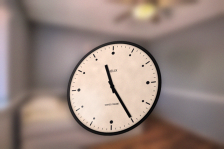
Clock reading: **11:25**
